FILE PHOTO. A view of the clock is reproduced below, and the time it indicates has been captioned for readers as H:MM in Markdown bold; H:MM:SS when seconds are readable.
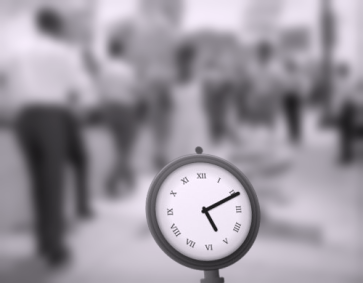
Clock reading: **5:11**
